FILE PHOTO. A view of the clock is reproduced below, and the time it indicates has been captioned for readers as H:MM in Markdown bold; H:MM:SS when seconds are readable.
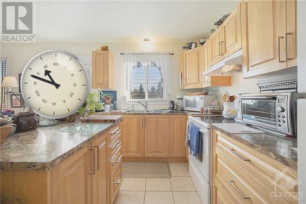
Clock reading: **10:48**
